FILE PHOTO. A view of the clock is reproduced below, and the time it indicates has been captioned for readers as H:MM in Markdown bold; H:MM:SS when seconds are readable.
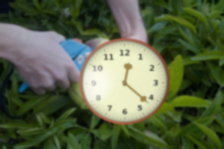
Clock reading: **12:22**
